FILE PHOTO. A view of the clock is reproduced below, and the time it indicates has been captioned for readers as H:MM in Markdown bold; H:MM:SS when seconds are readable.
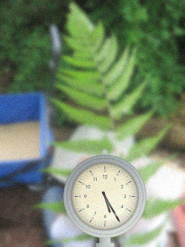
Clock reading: **5:25**
